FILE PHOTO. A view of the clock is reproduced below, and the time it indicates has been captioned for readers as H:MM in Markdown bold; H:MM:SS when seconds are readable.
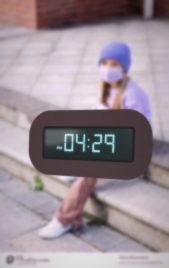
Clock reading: **4:29**
